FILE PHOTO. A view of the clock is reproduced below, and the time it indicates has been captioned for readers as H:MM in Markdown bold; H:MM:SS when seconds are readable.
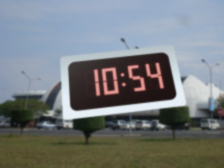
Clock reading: **10:54**
